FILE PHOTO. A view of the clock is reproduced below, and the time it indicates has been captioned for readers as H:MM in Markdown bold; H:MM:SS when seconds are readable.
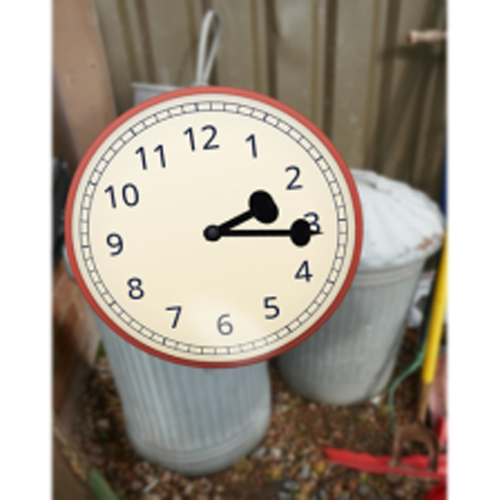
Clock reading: **2:16**
